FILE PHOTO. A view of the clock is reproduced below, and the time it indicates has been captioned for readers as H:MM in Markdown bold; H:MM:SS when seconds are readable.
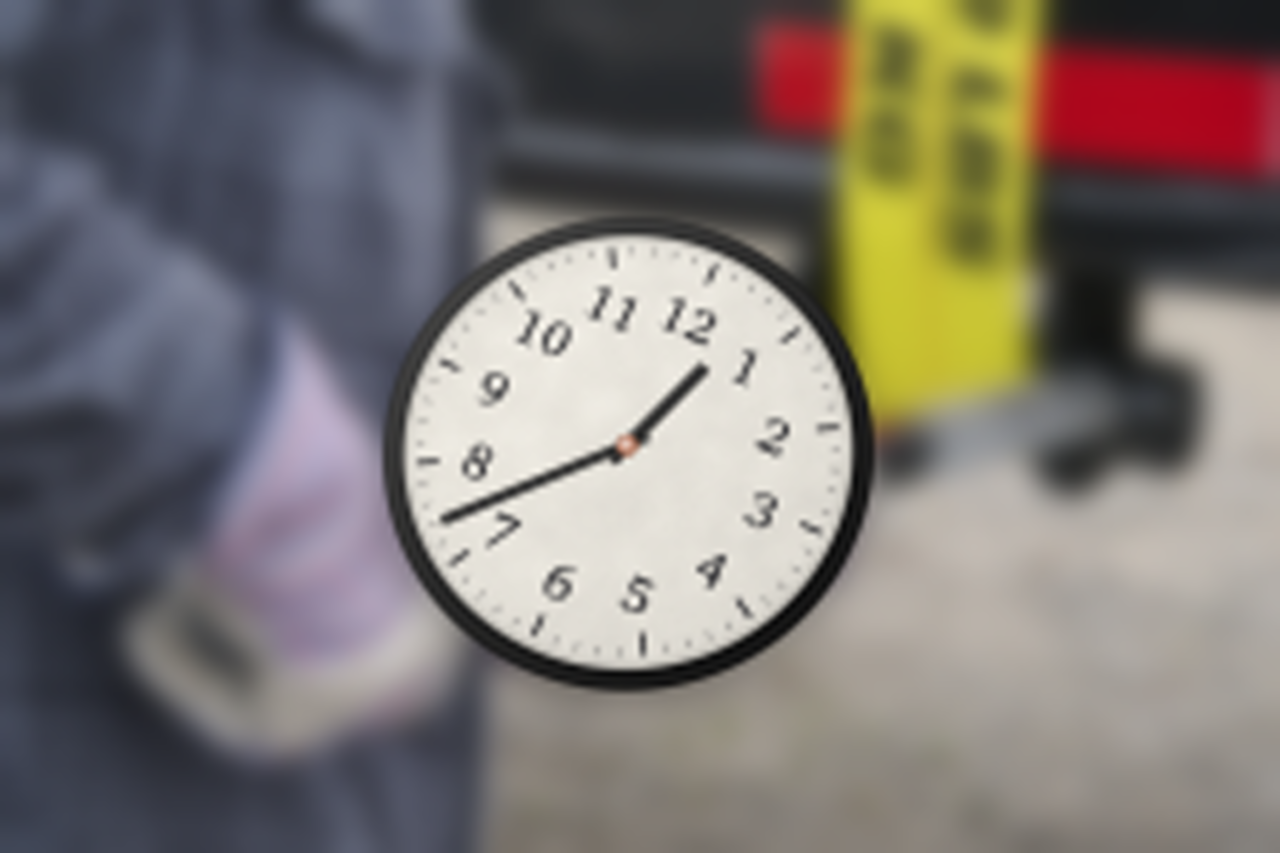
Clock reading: **12:37**
